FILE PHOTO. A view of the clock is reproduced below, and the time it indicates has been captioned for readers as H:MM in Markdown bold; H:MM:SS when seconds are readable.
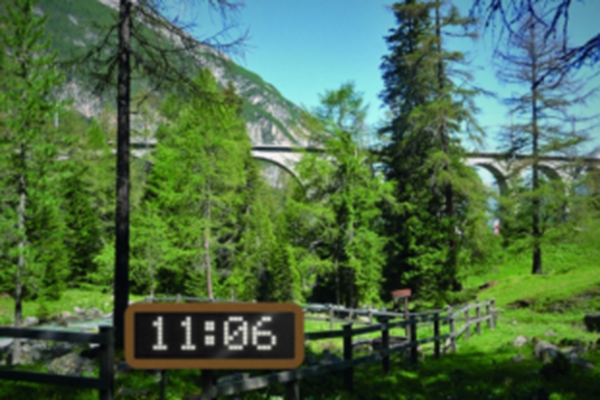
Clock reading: **11:06**
